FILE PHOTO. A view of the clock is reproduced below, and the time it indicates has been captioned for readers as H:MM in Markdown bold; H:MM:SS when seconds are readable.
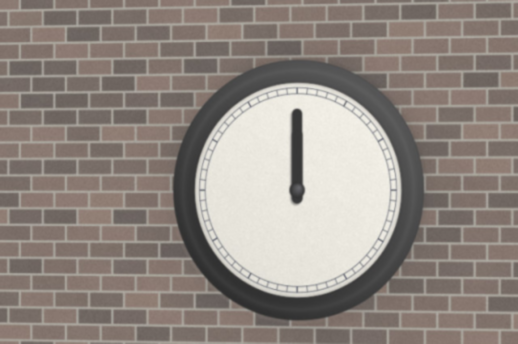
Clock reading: **12:00**
